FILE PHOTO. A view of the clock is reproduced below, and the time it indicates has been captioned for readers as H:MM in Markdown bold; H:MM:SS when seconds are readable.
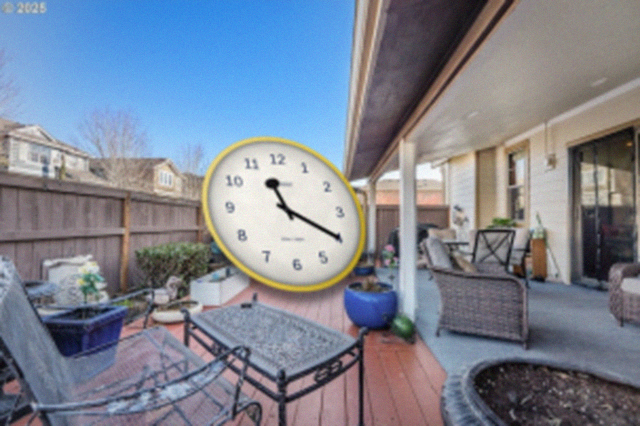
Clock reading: **11:20**
